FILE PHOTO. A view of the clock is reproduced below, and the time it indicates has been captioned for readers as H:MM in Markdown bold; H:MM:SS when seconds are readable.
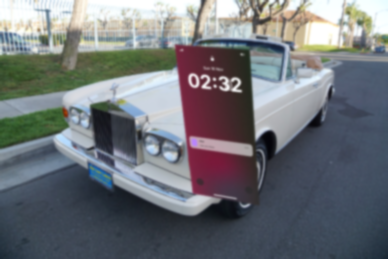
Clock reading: **2:32**
